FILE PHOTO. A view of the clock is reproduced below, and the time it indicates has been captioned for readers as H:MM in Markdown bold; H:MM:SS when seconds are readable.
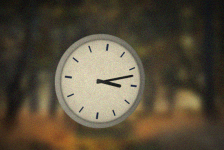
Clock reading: **3:12**
